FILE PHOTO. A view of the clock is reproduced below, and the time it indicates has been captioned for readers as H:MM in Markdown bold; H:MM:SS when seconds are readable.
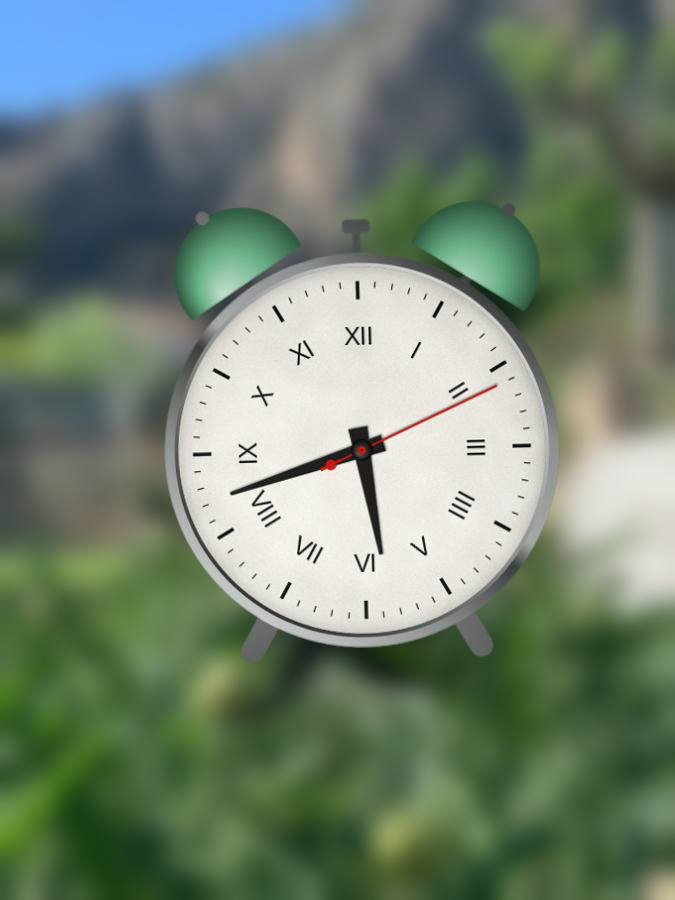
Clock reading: **5:42:11**
